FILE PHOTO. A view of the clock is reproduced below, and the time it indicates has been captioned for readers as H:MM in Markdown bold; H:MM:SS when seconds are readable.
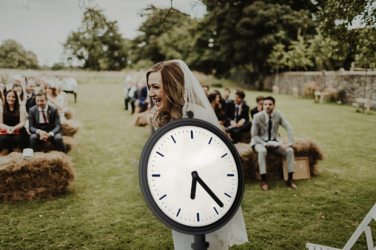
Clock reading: **6:23**
